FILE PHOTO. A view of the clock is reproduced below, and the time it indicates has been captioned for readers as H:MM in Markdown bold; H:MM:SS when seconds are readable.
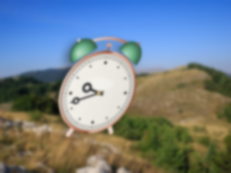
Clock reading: **9:42**
